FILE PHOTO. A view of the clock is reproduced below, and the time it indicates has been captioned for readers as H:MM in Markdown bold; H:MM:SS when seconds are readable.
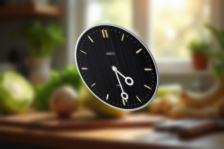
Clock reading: **4:29**
